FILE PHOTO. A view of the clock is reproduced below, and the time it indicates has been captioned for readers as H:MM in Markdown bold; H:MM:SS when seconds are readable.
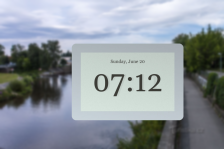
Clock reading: **7:12**
